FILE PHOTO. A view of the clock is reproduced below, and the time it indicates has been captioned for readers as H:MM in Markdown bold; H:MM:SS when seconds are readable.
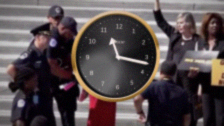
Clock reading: **11:17**
